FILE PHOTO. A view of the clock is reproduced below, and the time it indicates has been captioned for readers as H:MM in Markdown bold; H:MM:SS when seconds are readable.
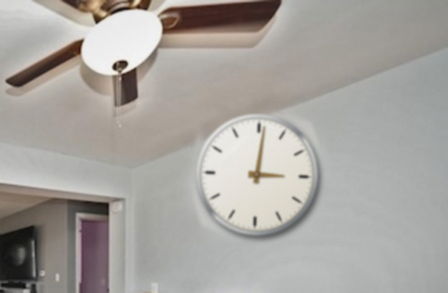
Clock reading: **3:01**
